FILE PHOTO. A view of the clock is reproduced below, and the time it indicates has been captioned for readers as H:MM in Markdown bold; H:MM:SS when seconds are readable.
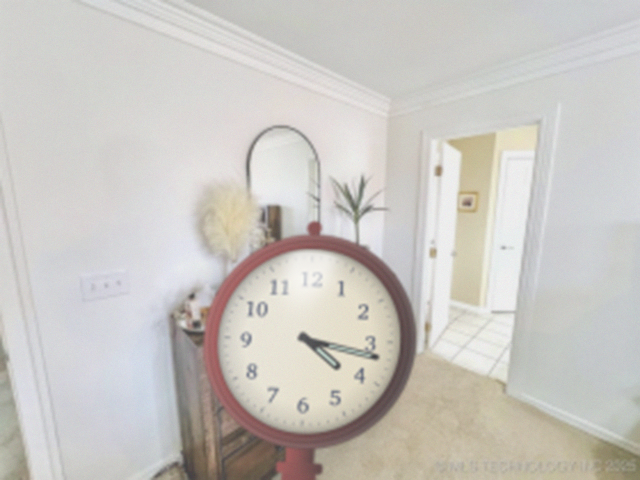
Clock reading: **4:17**
